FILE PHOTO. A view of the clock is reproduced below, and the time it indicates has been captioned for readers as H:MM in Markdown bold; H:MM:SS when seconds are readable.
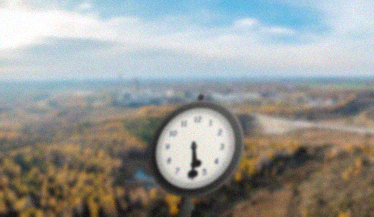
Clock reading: **5:29**
